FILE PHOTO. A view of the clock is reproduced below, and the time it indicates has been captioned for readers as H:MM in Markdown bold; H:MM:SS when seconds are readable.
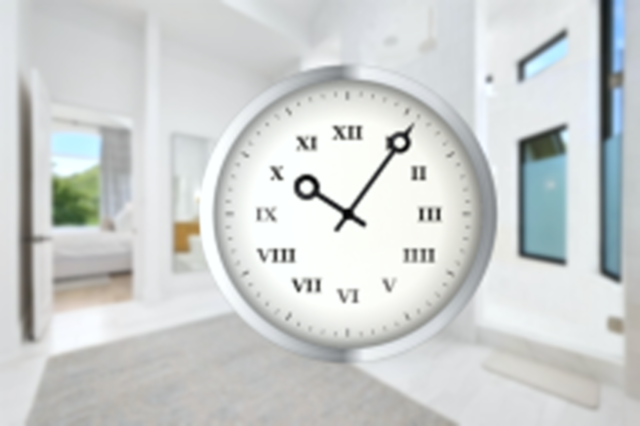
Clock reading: **10:06**
